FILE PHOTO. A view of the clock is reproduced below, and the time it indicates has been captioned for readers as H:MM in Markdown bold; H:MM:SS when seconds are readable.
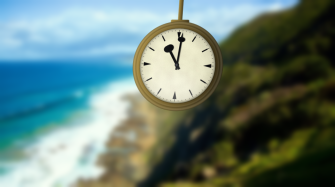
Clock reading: **11:01**
